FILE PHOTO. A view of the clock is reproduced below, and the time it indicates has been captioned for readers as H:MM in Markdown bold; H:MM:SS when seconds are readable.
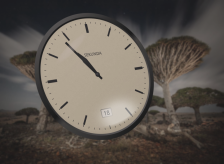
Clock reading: **10:54**
